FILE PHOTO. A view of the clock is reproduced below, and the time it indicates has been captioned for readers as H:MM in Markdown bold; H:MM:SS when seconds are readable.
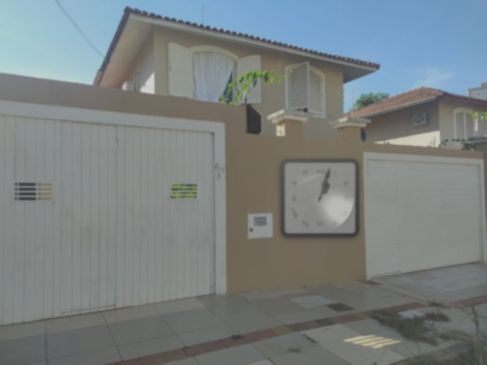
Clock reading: **1:03**
